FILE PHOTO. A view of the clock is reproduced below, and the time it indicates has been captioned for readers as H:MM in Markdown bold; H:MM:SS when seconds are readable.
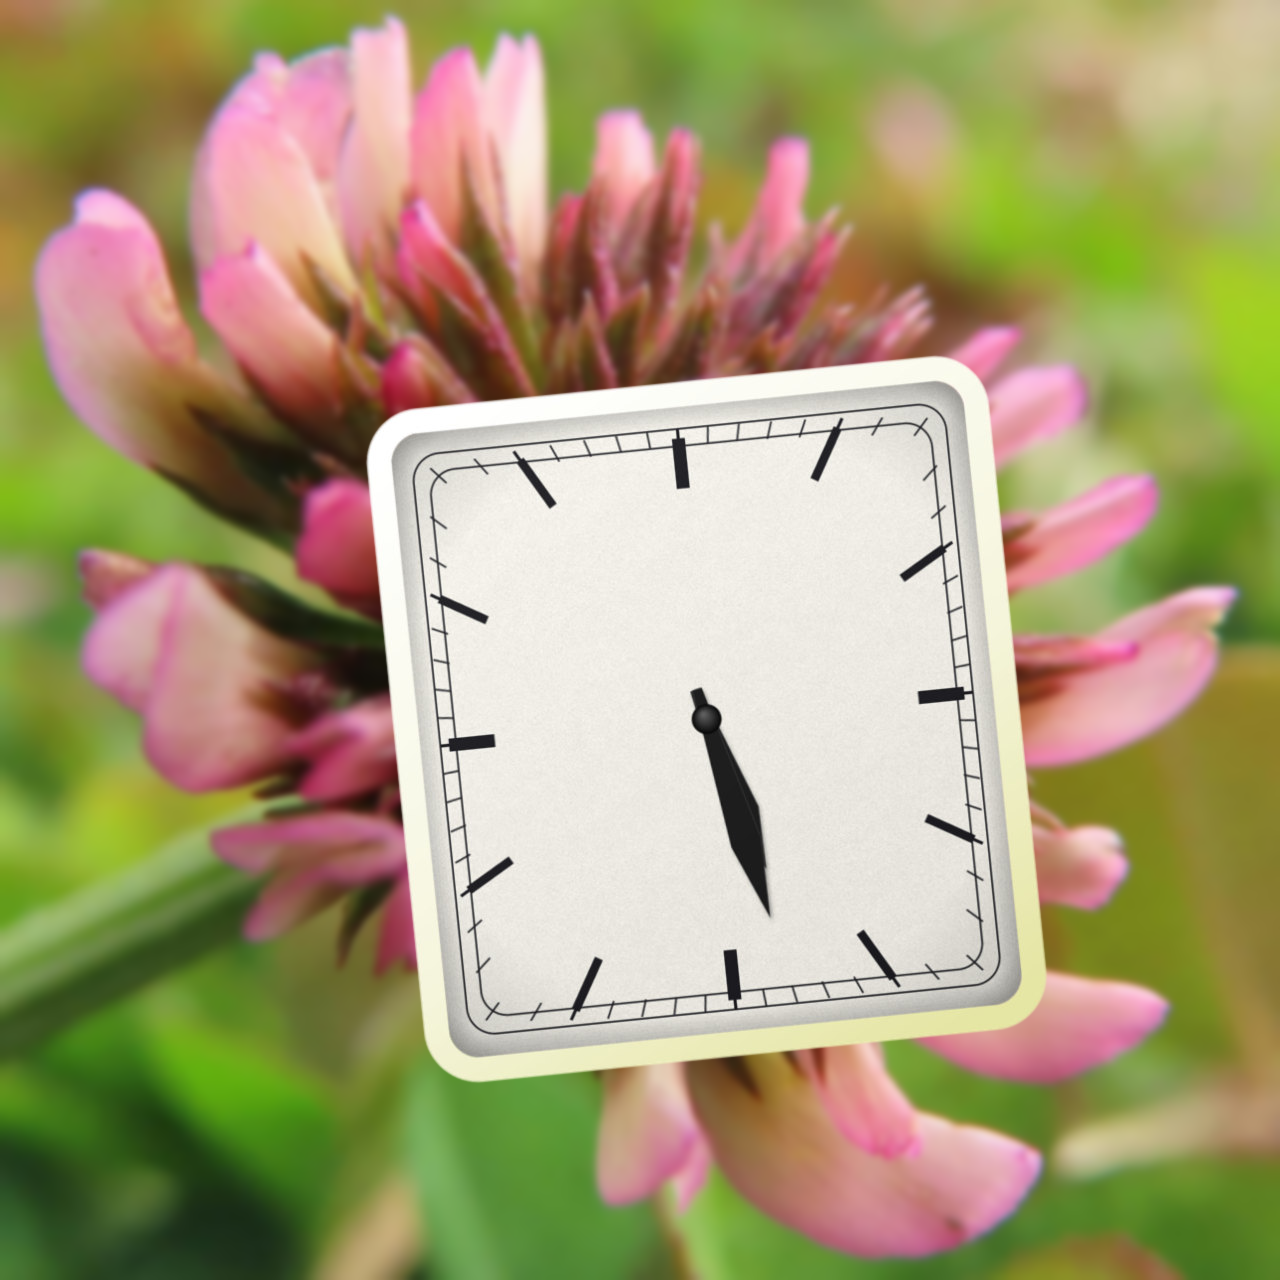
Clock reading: **5:28**
